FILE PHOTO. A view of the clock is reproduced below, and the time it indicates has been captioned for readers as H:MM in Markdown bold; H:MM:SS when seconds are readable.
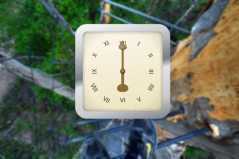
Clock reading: **6:00**
